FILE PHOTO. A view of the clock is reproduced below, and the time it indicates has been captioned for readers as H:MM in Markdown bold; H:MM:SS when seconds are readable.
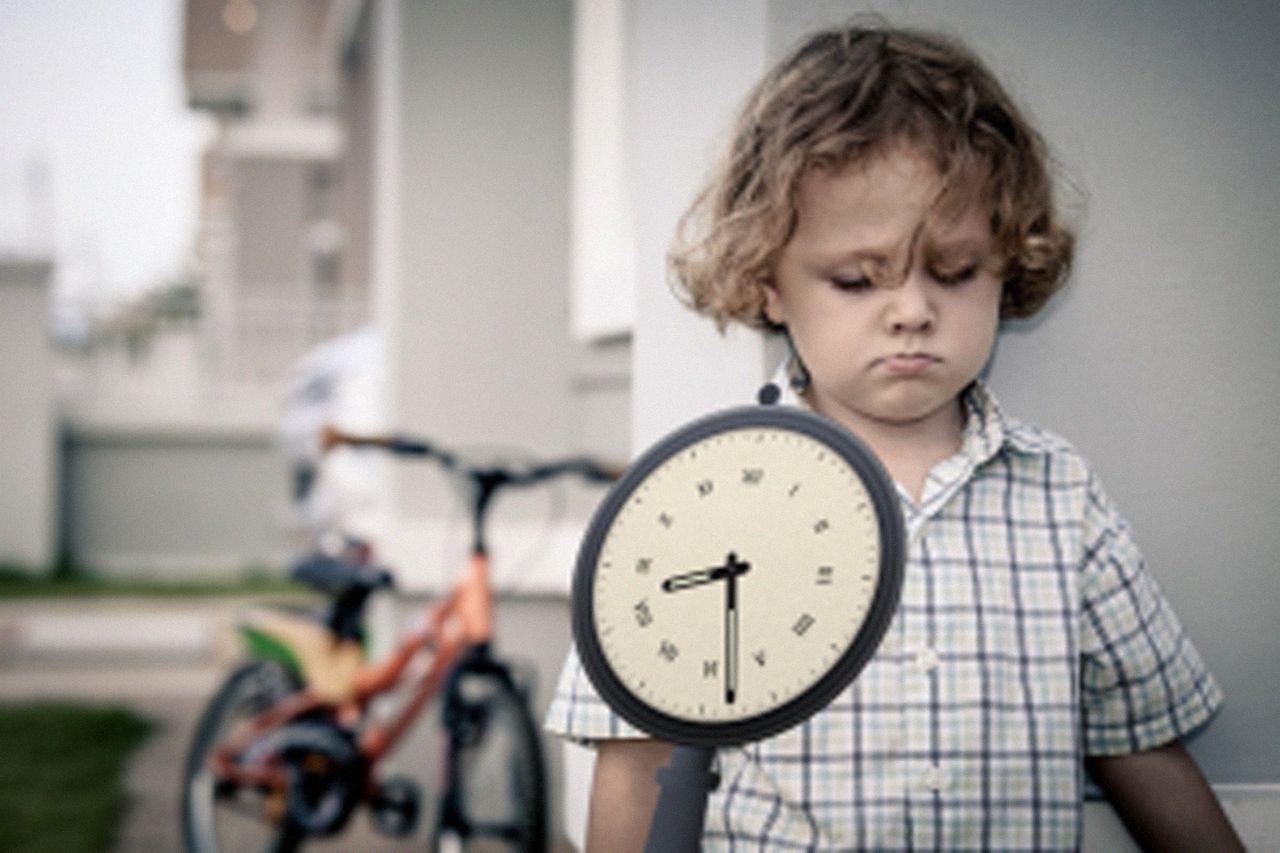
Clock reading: **8:28**
